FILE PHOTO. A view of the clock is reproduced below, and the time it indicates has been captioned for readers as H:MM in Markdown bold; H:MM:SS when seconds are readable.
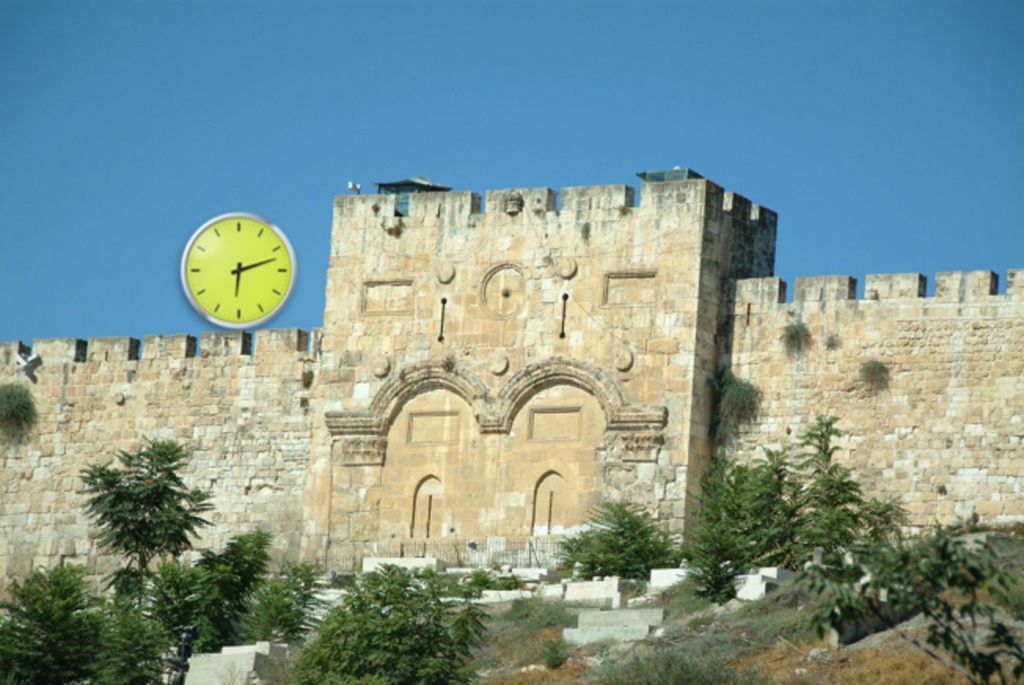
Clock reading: **6:12**
